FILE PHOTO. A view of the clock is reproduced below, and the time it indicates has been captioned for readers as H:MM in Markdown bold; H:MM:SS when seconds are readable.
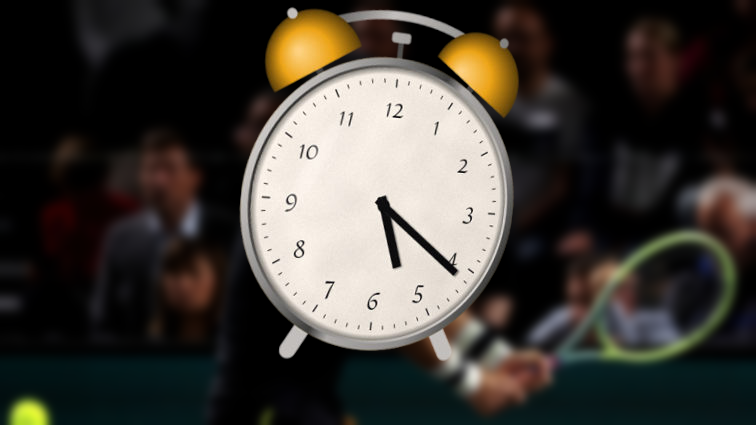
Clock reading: **5:21**
